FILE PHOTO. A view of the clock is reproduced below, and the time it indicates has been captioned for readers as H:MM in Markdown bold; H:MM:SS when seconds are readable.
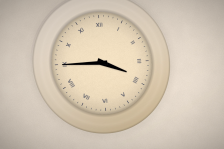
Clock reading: **3:45**
